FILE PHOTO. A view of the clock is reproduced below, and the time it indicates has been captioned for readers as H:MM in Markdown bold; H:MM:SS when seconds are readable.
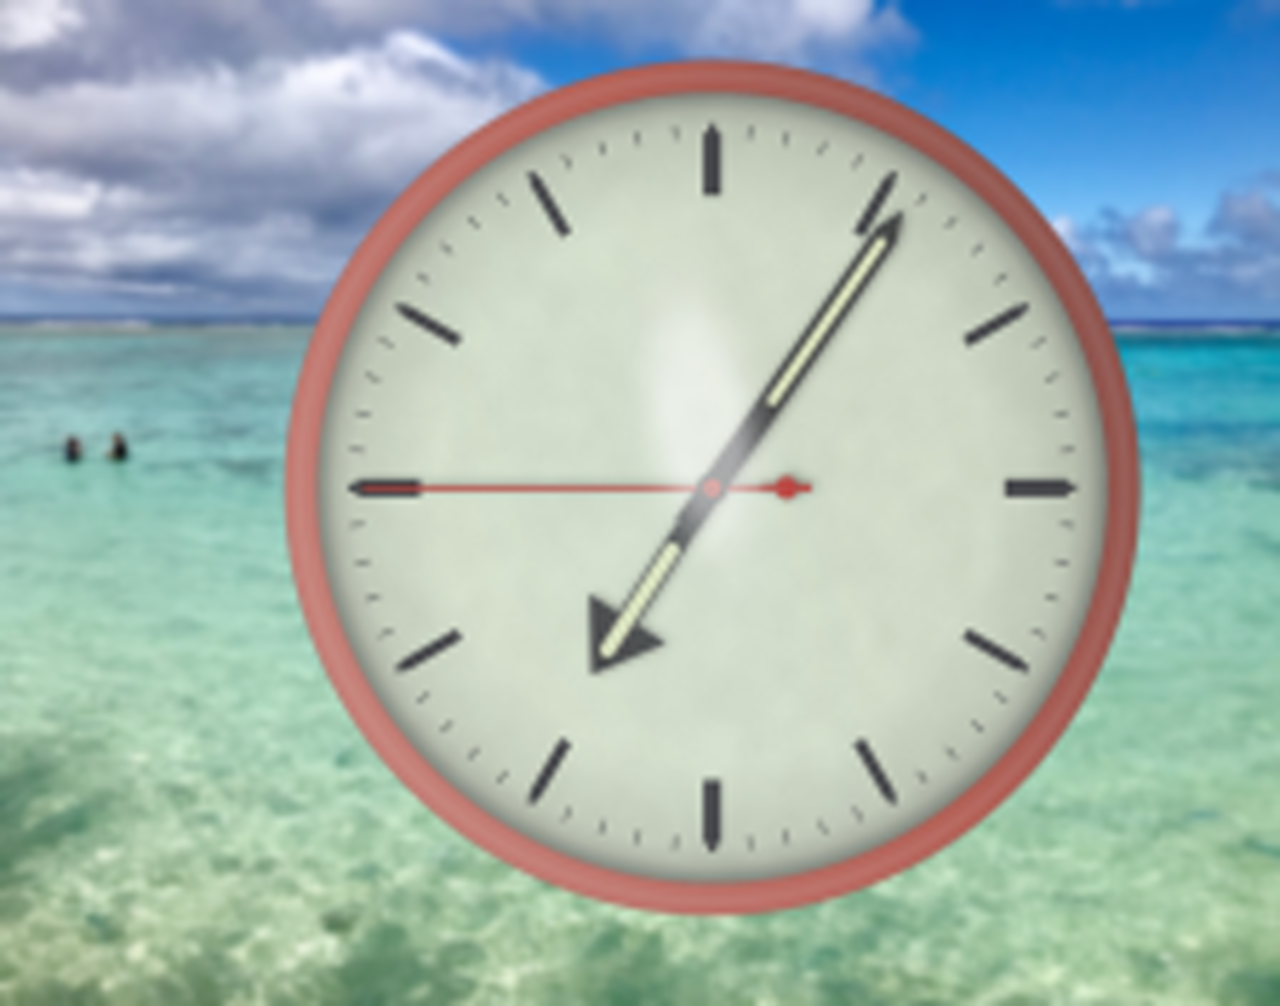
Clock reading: **7:05:45**
